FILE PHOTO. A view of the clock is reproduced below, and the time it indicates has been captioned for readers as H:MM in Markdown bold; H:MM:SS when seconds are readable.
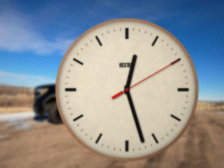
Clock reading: **12:27:10**
